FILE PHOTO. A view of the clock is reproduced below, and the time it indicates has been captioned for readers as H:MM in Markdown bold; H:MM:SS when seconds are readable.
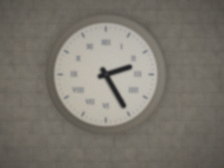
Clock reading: **2:25**
